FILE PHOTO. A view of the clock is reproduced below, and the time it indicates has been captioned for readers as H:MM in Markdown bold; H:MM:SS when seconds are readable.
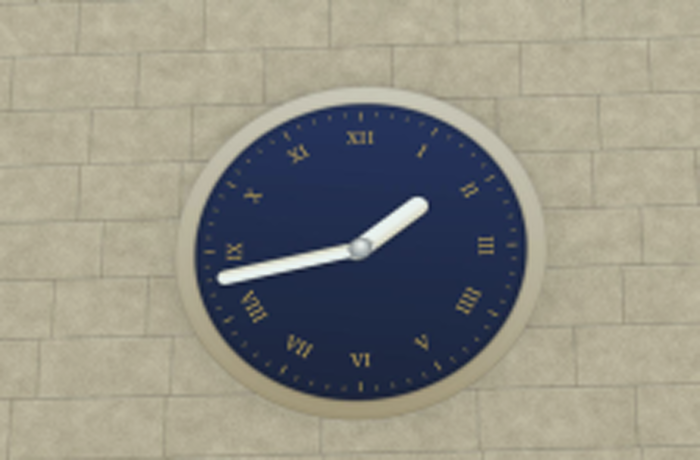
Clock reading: **1:43**
